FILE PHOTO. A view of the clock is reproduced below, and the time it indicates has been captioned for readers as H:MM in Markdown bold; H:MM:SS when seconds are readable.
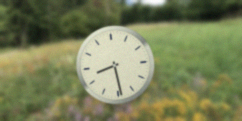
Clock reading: **8:29**
